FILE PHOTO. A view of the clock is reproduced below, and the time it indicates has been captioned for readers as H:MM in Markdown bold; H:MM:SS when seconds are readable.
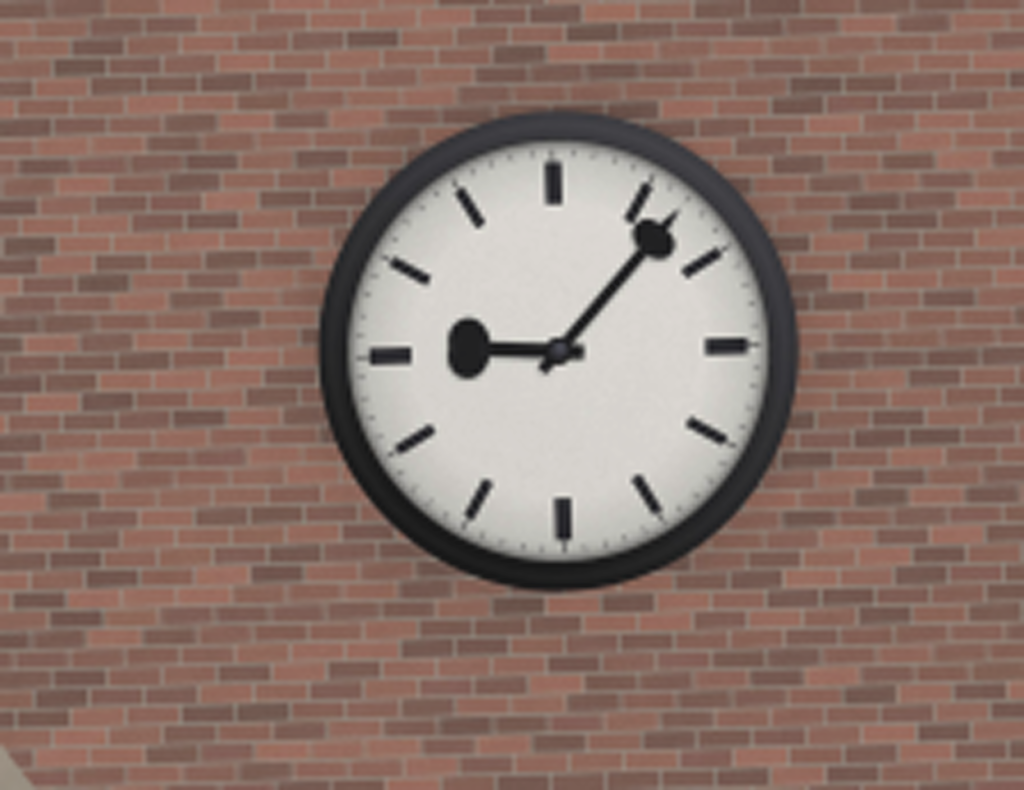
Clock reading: **9:07**
